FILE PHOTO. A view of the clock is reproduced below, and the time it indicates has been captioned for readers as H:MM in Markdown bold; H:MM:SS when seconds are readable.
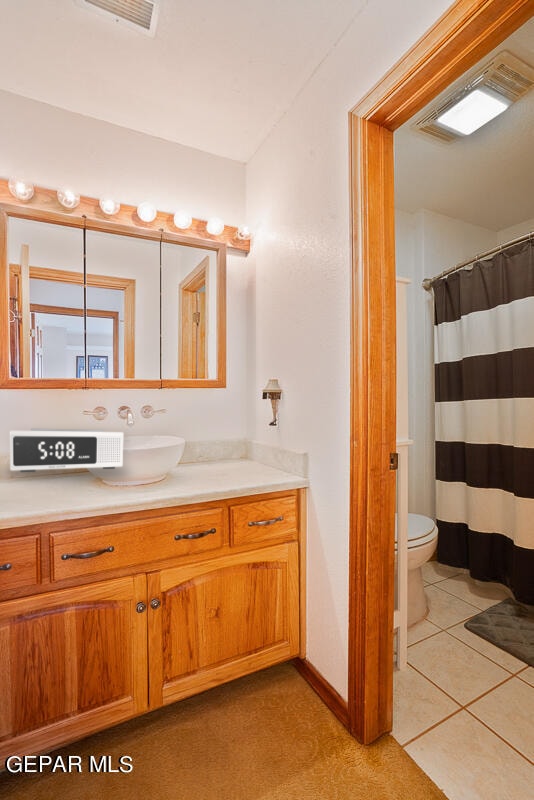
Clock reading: **5:08**
